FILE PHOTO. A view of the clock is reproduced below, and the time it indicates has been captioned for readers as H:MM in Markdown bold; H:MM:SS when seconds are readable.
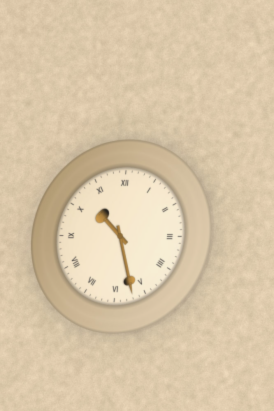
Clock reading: **10:27**
